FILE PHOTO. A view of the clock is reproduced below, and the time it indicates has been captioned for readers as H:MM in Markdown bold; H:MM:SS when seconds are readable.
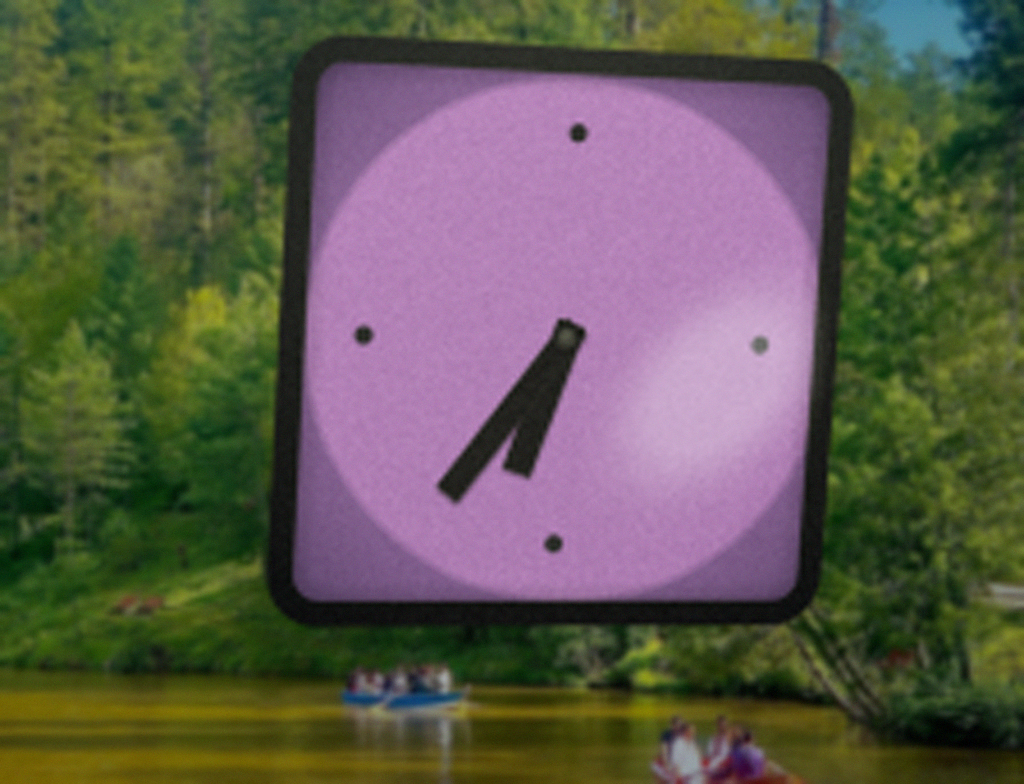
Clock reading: **6:36**
